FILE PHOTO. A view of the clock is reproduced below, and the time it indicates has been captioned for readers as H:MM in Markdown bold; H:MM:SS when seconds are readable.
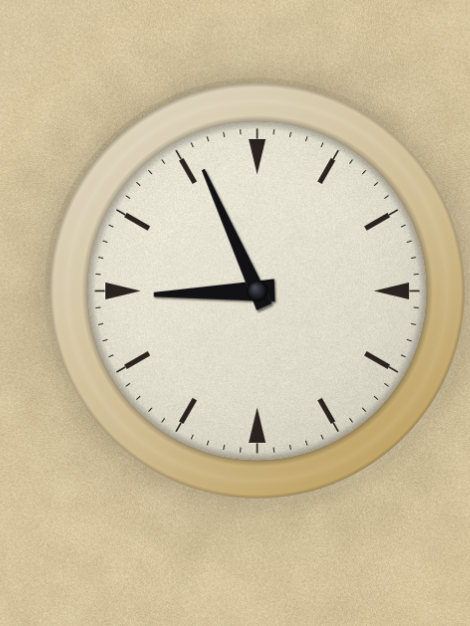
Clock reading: **8:56**
